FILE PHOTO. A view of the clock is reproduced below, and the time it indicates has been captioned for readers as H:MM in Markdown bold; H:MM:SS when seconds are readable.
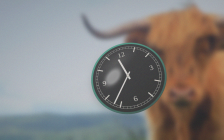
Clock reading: **11:37**
